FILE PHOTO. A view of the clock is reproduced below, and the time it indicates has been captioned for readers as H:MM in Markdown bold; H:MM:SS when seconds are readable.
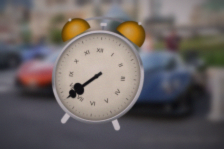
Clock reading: **7:38**
